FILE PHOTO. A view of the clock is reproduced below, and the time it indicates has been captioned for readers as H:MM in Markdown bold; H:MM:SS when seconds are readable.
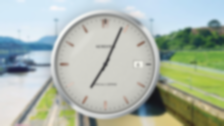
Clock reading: **7:04**
